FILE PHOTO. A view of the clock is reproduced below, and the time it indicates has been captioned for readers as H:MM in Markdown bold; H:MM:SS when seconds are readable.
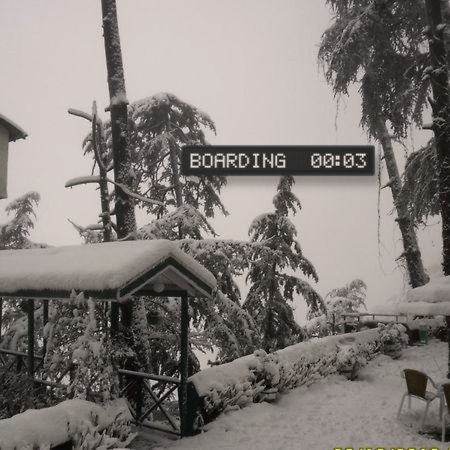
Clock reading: **0:03**
